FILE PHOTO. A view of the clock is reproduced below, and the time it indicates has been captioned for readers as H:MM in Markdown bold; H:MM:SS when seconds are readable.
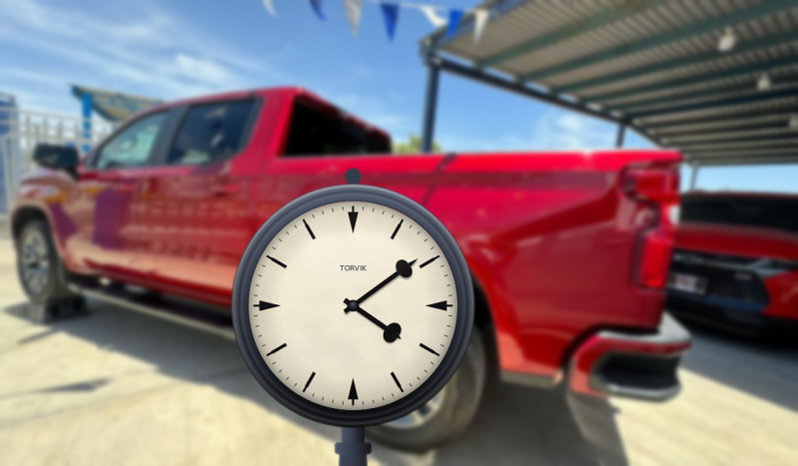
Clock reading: **4:09**
